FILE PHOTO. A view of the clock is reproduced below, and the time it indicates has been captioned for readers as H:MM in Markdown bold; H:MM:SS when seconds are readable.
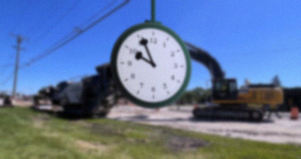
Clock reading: **9:56**
